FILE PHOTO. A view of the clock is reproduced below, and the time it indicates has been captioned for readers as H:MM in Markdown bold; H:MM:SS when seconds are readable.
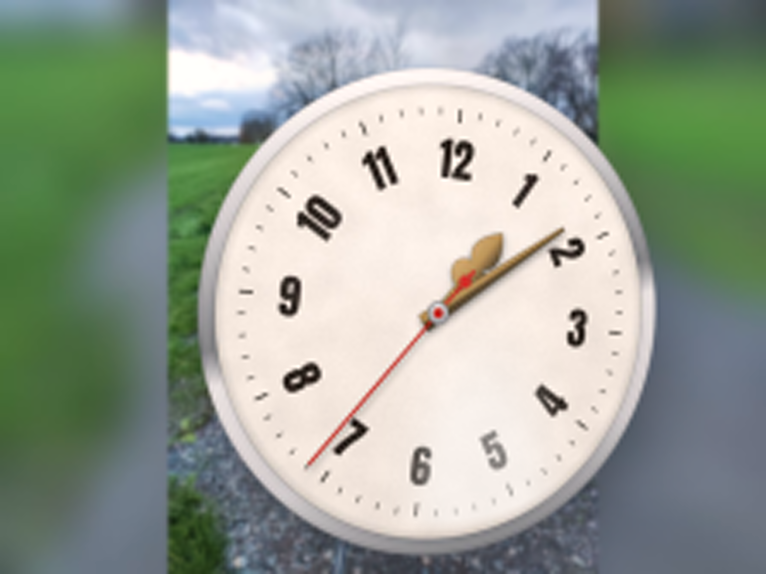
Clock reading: **1:08:36**
